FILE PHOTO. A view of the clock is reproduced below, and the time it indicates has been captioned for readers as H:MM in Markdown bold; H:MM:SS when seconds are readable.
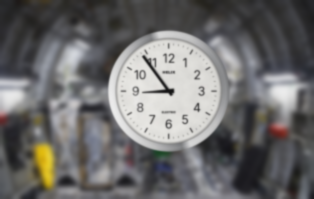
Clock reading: **8:54**
